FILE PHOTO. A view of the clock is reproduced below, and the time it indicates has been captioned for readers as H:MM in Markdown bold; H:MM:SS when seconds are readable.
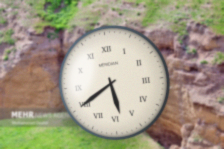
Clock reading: **5:40**
